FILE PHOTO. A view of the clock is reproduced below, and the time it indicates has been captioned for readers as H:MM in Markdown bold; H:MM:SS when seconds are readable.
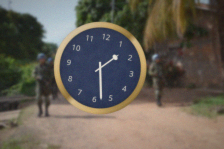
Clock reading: **1:28**
